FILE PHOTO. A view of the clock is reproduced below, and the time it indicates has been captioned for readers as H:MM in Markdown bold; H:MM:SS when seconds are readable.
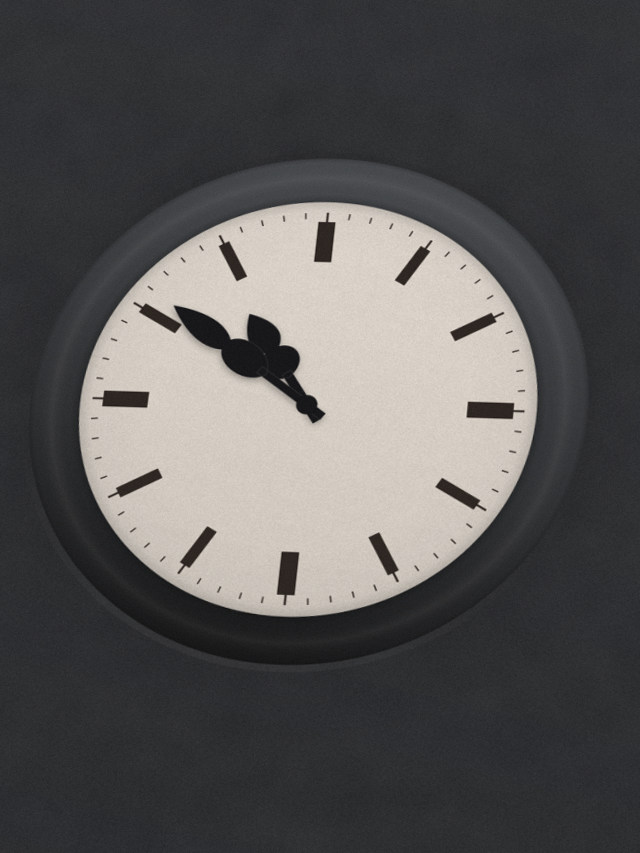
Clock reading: **10:51**
